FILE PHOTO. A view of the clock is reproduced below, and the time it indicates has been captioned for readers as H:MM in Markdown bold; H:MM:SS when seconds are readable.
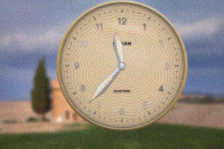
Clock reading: **11:37**
